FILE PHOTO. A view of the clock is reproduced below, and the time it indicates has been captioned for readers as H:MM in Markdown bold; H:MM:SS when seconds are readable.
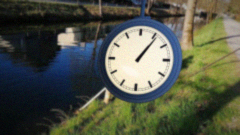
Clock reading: **1:06**
